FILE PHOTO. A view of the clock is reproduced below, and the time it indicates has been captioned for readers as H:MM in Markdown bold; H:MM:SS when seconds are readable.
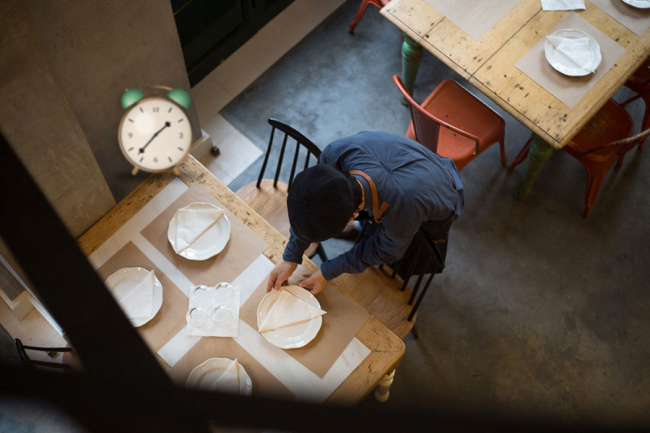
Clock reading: **1:37**
